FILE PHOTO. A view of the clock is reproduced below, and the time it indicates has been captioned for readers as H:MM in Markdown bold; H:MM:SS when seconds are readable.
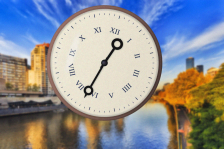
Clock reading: **12:32**
